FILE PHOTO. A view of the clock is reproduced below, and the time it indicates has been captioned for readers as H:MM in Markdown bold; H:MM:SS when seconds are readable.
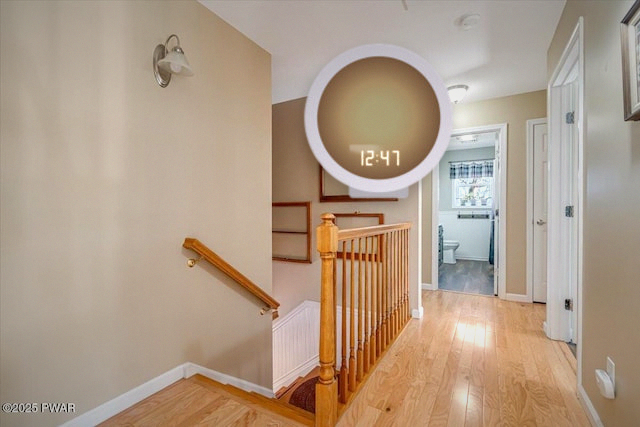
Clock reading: **12:47**
